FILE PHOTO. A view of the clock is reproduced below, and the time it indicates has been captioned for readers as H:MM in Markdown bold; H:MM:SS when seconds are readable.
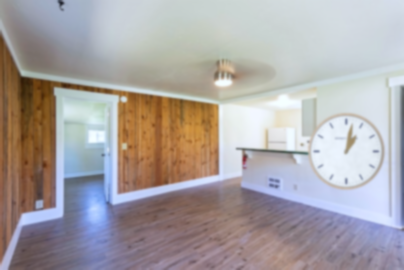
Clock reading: **1:02**
